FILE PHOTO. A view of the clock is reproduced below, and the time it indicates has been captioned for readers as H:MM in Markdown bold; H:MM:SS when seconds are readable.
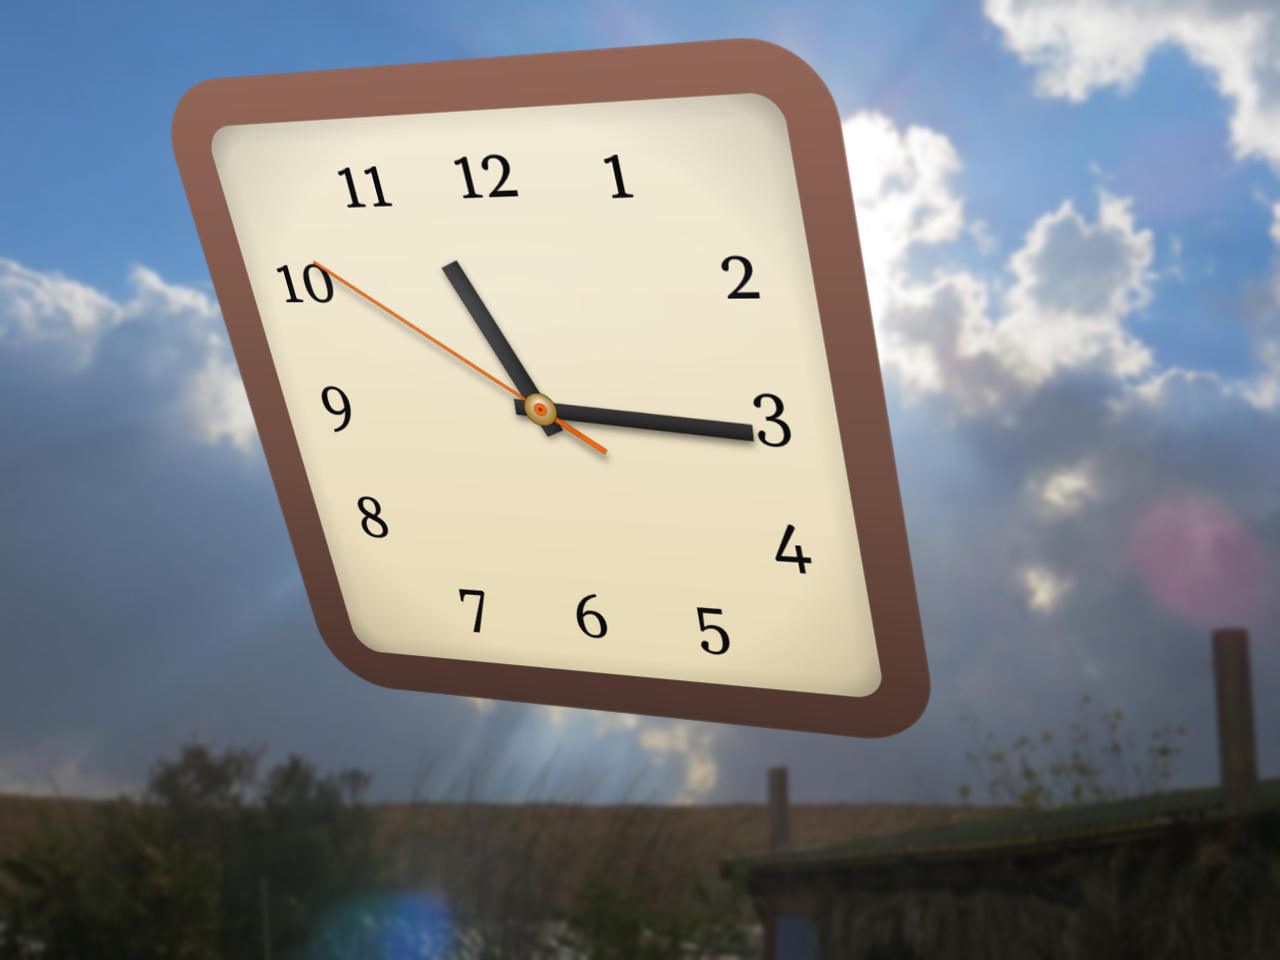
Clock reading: **11:15:51**
